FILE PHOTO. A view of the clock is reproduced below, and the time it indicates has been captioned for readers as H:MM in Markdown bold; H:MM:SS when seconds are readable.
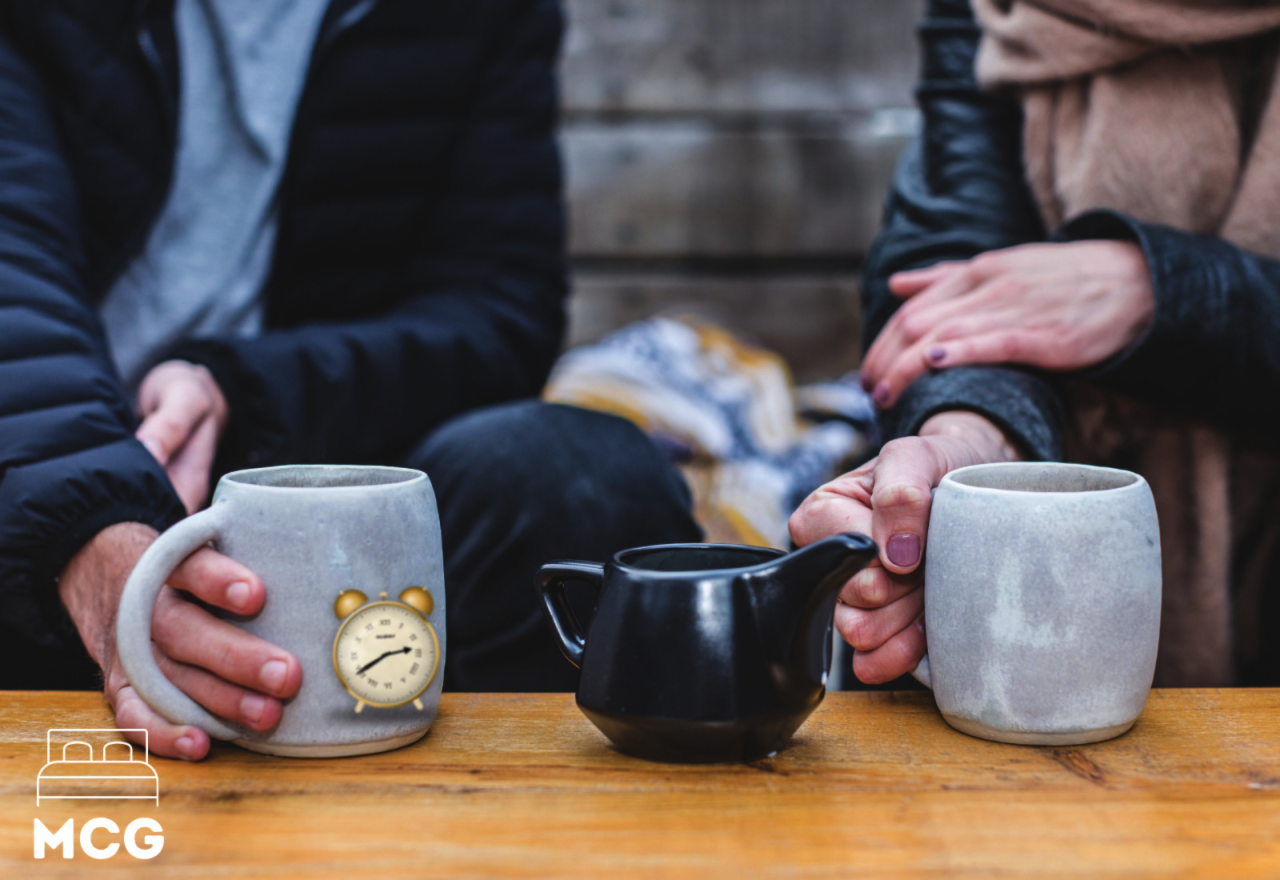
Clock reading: **2:40**
